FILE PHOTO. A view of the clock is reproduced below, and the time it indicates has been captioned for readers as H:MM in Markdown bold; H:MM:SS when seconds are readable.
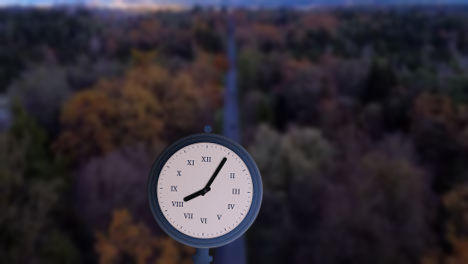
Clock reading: **8:05**
